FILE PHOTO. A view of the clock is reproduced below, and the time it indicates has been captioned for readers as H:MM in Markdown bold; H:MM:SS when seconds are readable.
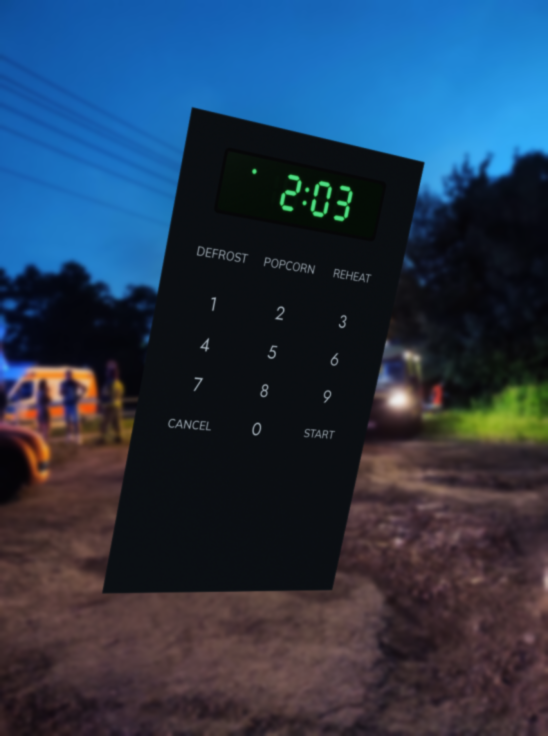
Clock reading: **2:03**
